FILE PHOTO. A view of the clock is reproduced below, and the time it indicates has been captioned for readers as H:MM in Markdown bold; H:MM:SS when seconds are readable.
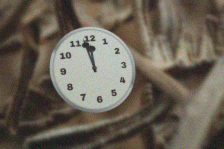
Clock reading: **11:58**
